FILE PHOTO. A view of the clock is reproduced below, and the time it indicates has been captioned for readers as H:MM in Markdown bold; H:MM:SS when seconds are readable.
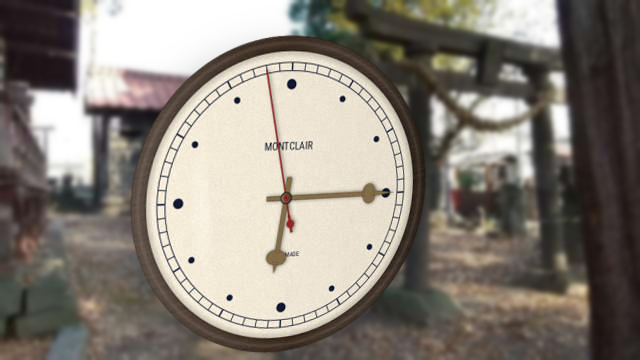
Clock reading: **6:14:58**
